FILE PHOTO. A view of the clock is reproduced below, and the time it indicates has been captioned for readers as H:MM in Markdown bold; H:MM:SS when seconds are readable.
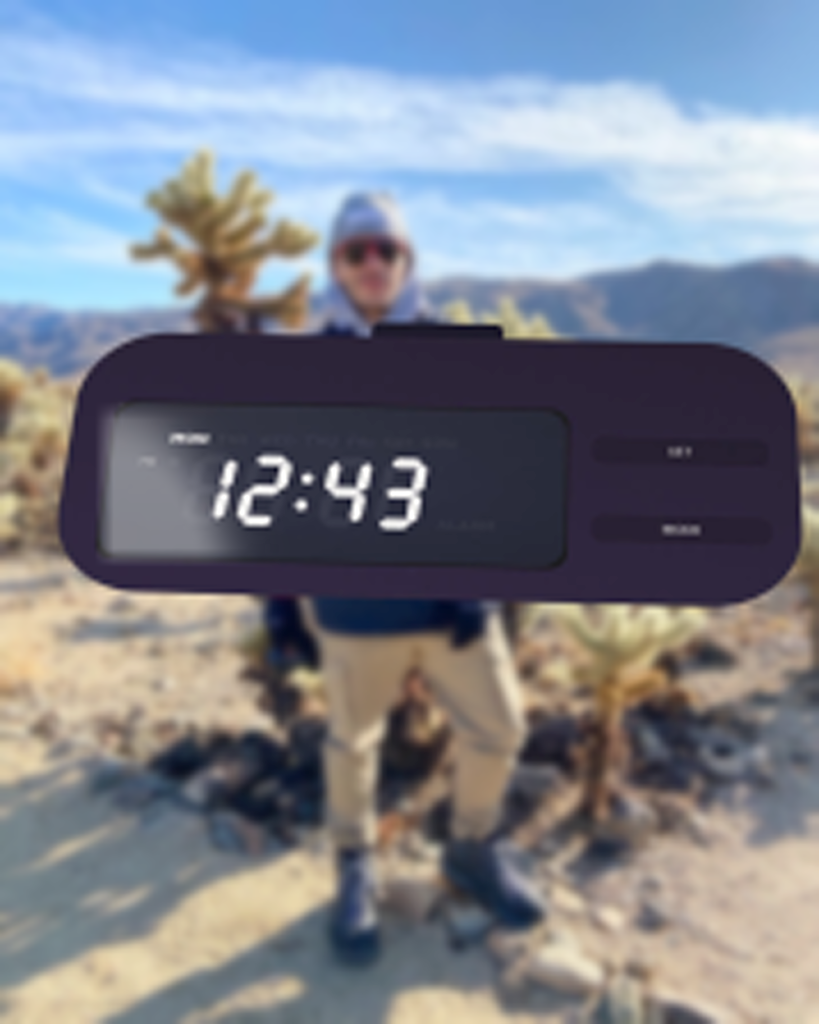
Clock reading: **12:43**
